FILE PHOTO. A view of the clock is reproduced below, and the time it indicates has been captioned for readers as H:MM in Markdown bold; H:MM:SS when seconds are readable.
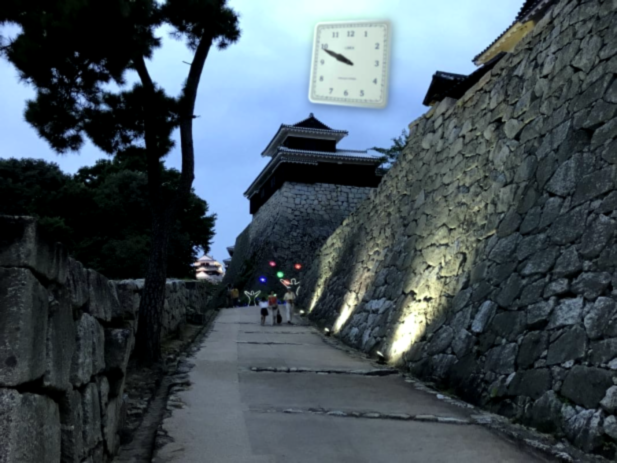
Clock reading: **9:49**
